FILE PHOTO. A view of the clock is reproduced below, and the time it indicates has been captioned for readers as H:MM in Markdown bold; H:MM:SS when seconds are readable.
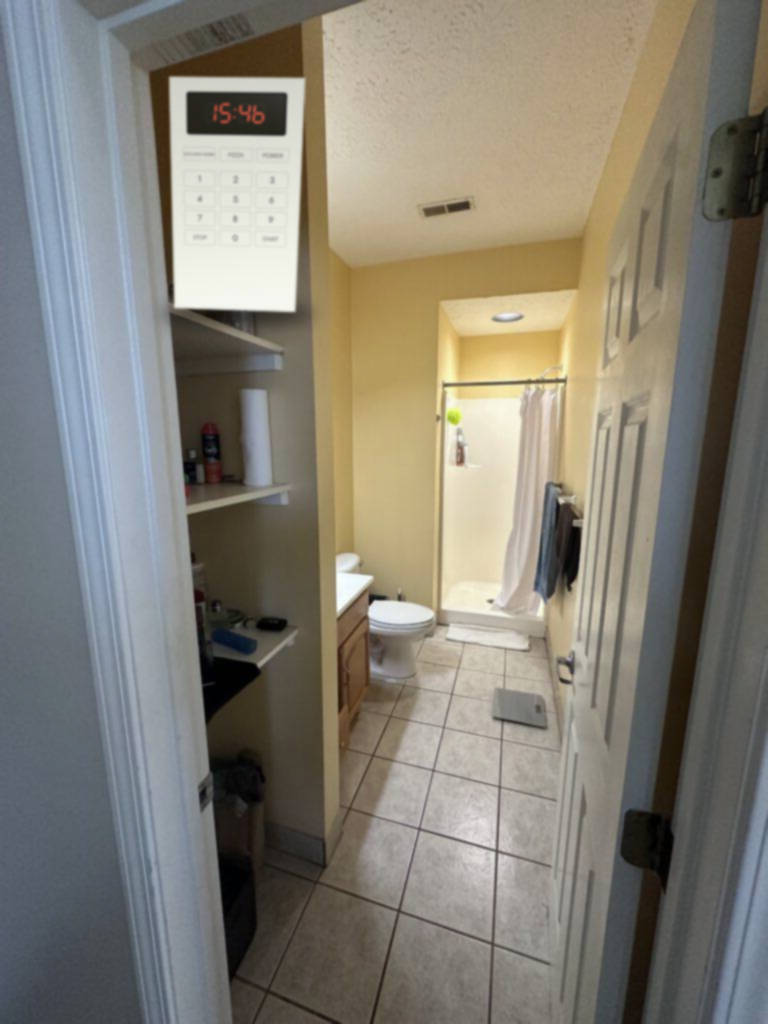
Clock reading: **15:46**
